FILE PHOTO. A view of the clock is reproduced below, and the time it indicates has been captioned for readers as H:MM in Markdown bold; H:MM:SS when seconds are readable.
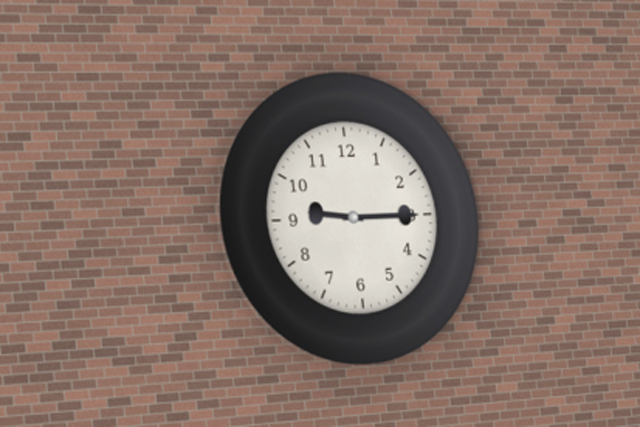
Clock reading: **9:15**
